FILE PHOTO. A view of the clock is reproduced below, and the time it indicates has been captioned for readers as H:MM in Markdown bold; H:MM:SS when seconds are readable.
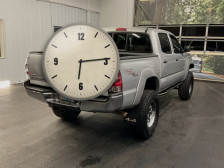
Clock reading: **6:14**
